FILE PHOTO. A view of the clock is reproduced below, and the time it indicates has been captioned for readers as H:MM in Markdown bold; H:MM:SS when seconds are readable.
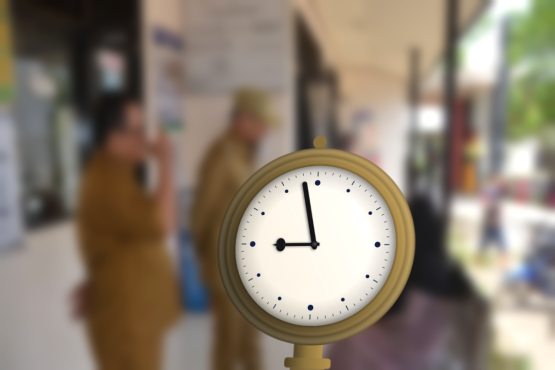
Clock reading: **8:58**
